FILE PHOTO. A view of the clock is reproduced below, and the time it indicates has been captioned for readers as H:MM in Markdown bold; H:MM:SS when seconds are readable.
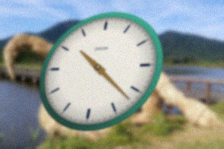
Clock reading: **10:22**
